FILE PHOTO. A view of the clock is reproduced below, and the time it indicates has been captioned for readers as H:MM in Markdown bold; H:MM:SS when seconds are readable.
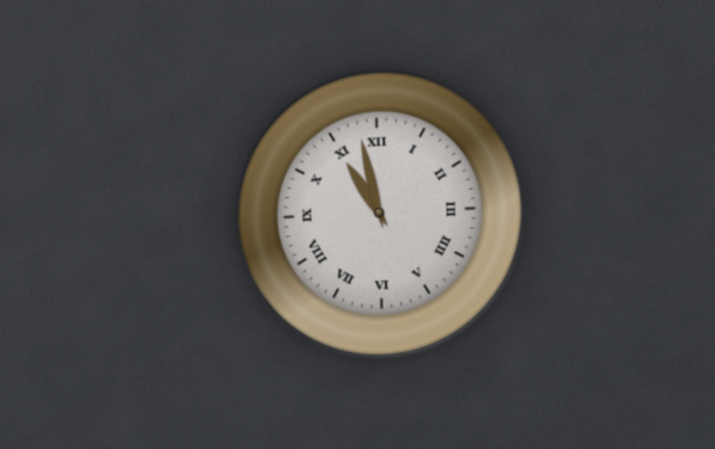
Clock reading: **10:58**
